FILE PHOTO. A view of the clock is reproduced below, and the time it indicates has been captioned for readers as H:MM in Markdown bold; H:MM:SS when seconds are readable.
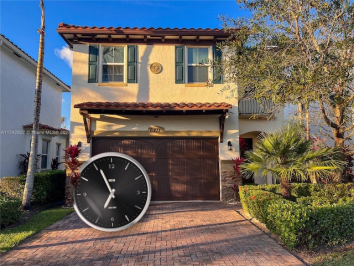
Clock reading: **6:56**
